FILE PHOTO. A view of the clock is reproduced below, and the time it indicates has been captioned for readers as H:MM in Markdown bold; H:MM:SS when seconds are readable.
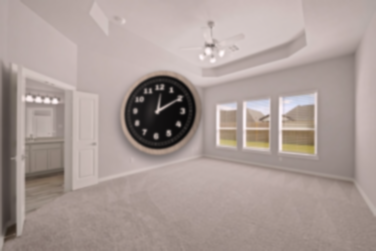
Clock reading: **12:10**
